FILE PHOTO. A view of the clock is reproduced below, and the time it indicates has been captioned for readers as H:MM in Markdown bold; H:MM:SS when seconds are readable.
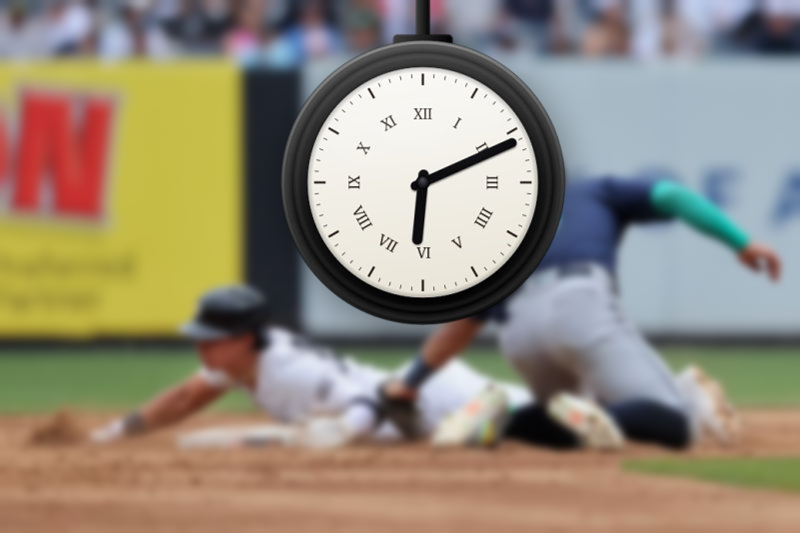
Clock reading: **6:11**
